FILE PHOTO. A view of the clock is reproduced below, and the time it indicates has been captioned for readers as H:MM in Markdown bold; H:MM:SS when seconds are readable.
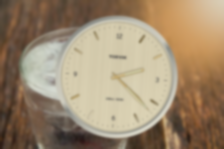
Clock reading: **2:22**
